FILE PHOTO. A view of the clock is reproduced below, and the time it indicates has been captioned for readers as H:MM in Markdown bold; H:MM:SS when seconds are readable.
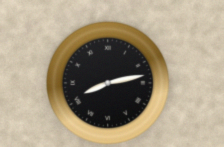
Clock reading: **8:13**
